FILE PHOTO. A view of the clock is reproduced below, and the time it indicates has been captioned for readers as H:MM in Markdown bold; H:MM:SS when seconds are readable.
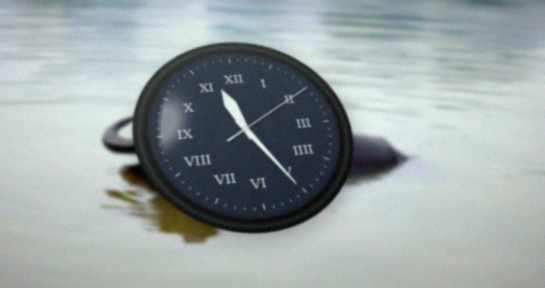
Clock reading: **11:25:10**
